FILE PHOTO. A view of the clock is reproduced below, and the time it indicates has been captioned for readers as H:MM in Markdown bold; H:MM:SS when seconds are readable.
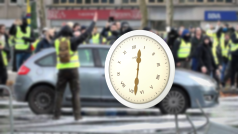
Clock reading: **12:33**
